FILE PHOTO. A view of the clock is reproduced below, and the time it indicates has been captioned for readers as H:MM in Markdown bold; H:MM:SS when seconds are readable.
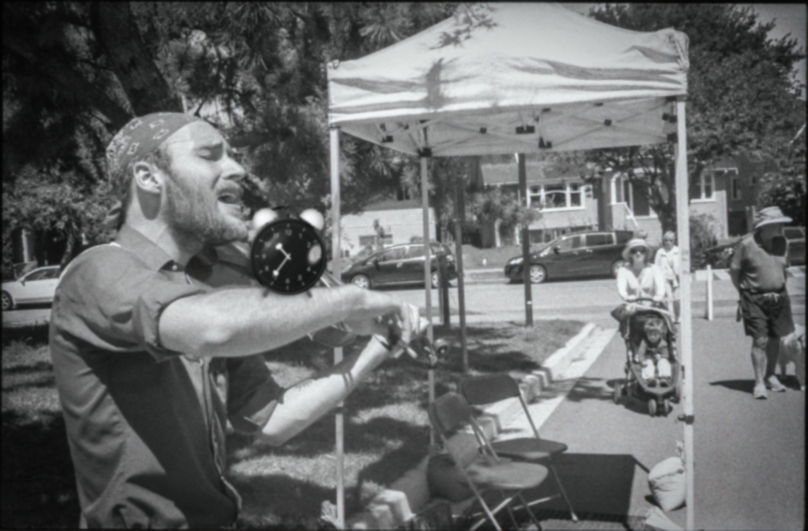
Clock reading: **10:36**
